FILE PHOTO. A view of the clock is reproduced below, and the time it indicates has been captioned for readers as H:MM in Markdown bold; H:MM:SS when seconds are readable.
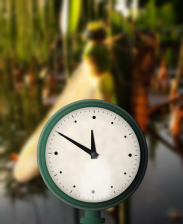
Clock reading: **11:50**
